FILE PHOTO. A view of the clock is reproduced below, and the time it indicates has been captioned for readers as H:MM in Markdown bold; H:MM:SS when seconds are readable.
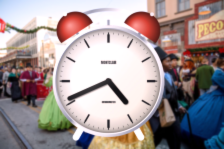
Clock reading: **4:41**
